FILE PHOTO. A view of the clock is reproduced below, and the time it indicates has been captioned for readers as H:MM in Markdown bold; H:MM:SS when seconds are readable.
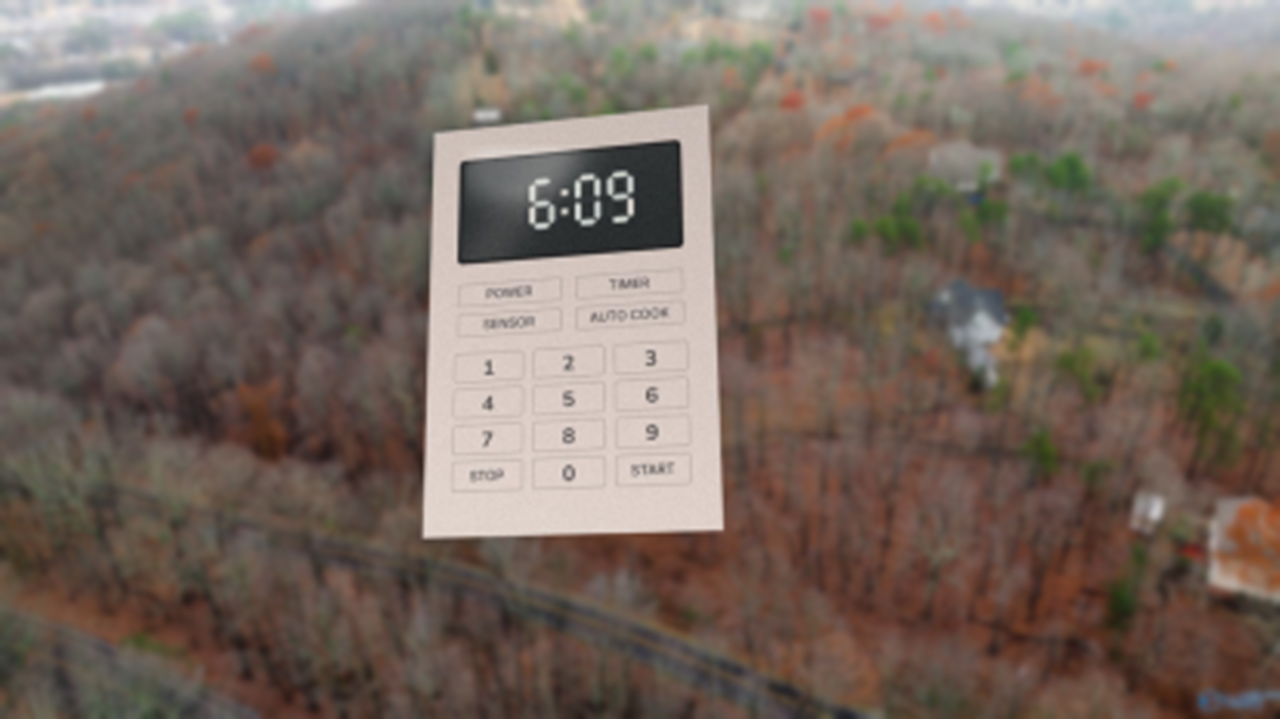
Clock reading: **6:09**
